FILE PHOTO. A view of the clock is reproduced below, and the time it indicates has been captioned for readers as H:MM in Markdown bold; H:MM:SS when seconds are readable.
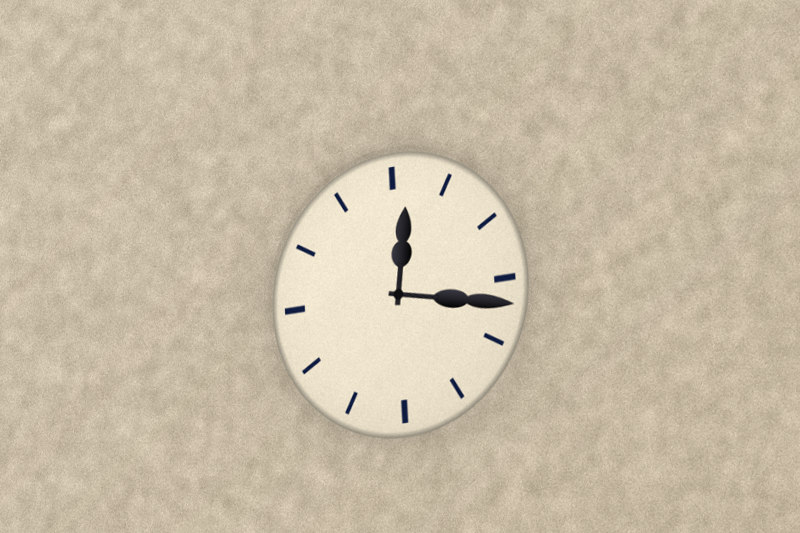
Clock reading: **12:17**
